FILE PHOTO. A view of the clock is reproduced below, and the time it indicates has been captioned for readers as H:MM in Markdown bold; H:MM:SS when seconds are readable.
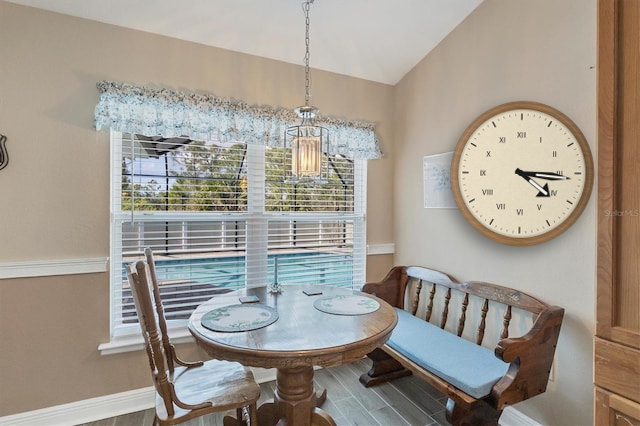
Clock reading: **4:16**
